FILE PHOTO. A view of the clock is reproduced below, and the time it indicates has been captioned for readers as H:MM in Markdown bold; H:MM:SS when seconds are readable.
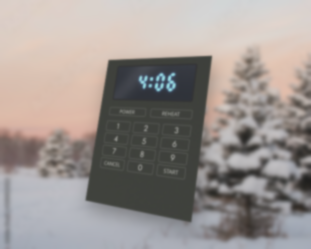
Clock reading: **4:06**
